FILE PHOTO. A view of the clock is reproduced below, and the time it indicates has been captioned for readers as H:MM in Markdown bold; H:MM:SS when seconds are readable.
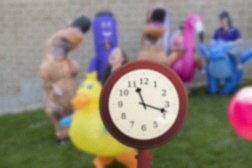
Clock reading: **11:18**
